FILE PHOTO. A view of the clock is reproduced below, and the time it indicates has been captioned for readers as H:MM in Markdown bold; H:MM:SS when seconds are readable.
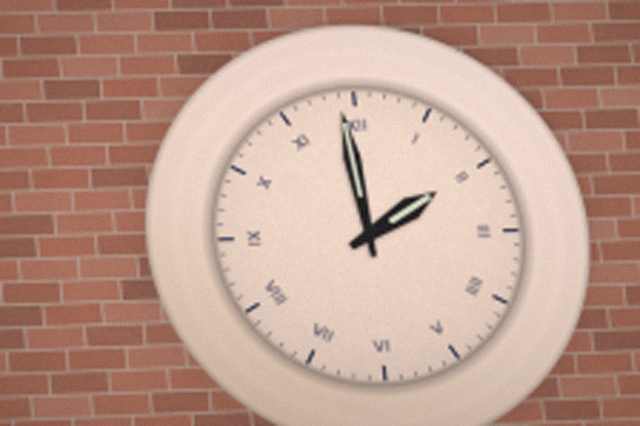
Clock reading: **1:59**
